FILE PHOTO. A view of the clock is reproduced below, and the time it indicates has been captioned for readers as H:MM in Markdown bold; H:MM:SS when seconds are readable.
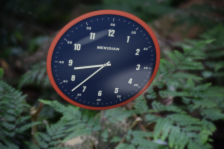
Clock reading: **8:37**
